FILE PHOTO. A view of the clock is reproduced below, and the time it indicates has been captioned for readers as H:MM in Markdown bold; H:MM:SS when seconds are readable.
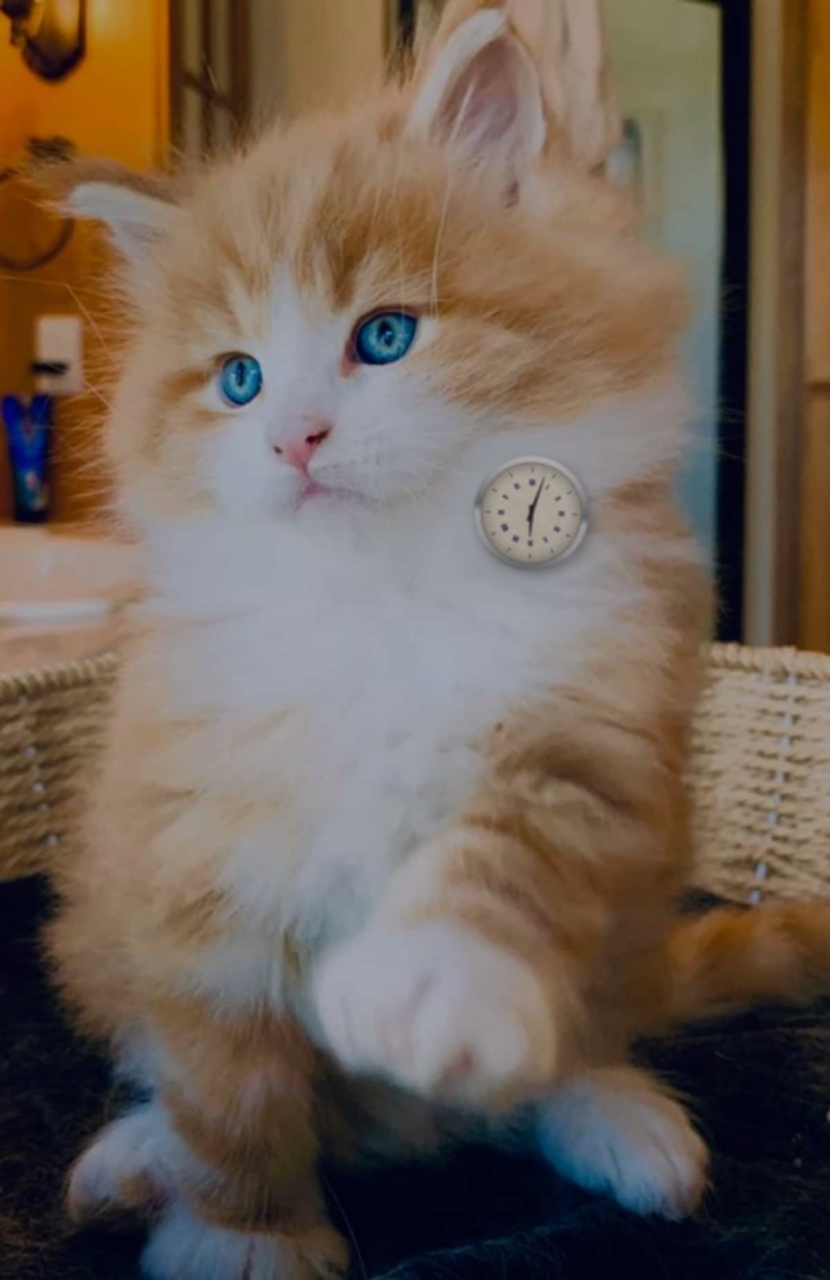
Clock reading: **6:03**
